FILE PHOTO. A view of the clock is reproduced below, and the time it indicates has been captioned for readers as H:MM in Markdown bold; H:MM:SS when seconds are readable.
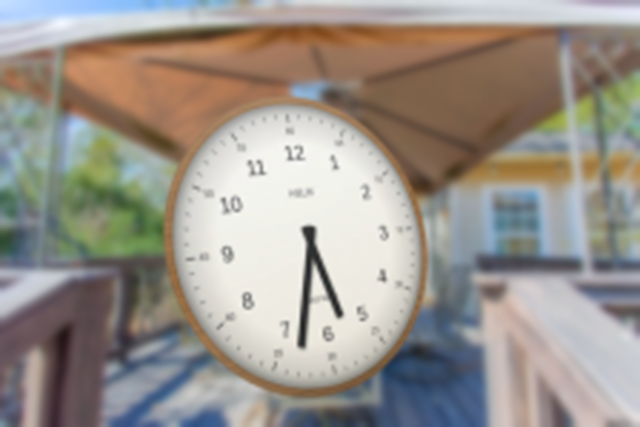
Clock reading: **5:33**
